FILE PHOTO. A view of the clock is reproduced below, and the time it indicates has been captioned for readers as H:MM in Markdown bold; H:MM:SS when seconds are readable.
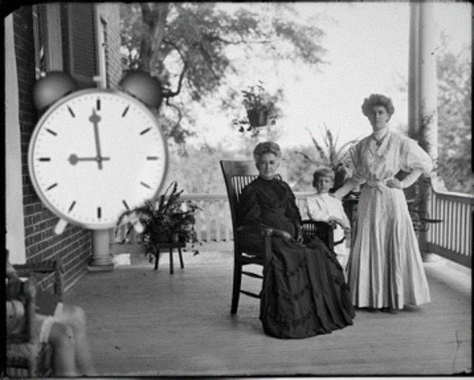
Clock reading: **8:59**
